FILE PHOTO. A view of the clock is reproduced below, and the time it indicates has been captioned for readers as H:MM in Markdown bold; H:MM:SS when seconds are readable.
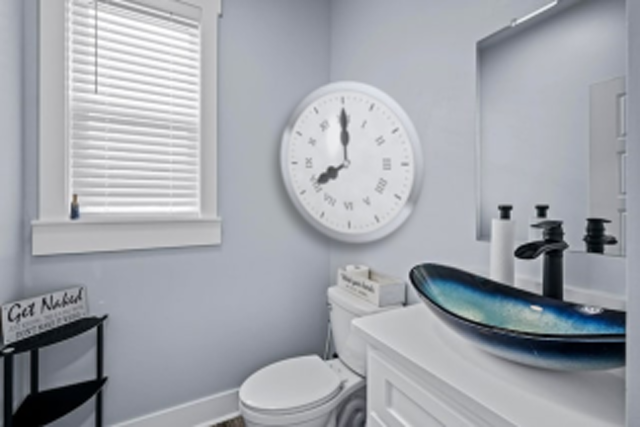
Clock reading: **8:00**
